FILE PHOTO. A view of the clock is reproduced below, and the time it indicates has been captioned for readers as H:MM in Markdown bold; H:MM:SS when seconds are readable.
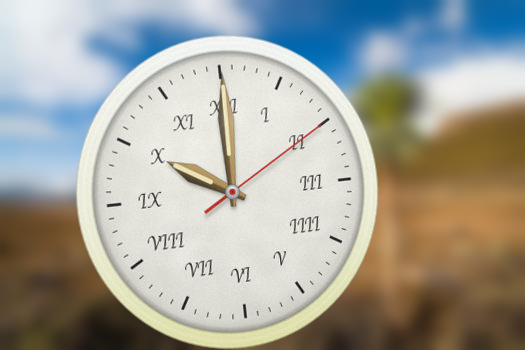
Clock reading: **10:00:10**
